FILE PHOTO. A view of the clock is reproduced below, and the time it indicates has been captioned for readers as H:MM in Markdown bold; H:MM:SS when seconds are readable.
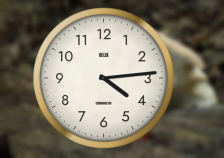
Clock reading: **4:14**
